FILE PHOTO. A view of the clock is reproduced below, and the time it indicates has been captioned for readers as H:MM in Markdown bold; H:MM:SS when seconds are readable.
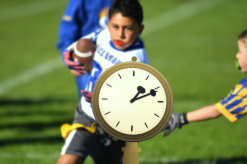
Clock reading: **1:11**
